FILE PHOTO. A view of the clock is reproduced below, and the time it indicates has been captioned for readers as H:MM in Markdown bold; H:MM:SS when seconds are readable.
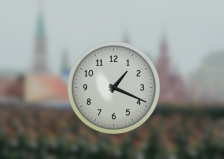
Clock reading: **1:19**
